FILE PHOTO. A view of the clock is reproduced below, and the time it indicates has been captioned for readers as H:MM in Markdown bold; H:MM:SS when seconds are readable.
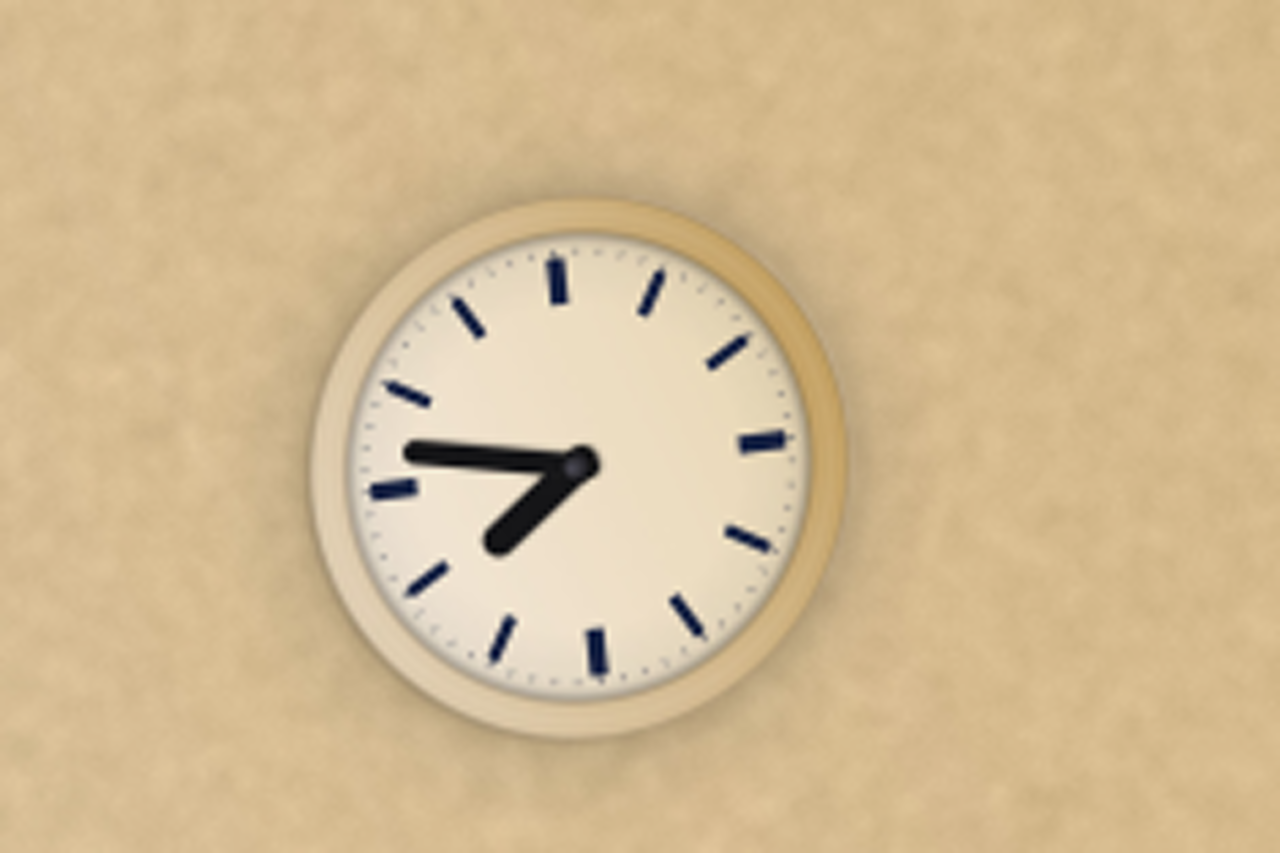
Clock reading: **7:47**
